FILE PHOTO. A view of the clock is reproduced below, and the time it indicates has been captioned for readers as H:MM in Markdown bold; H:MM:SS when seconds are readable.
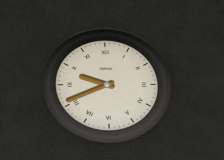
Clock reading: **9:41**
